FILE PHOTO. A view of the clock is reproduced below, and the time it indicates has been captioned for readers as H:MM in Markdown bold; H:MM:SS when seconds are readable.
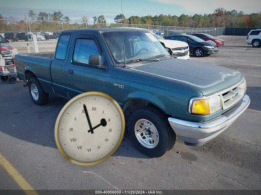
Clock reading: **1:56**
